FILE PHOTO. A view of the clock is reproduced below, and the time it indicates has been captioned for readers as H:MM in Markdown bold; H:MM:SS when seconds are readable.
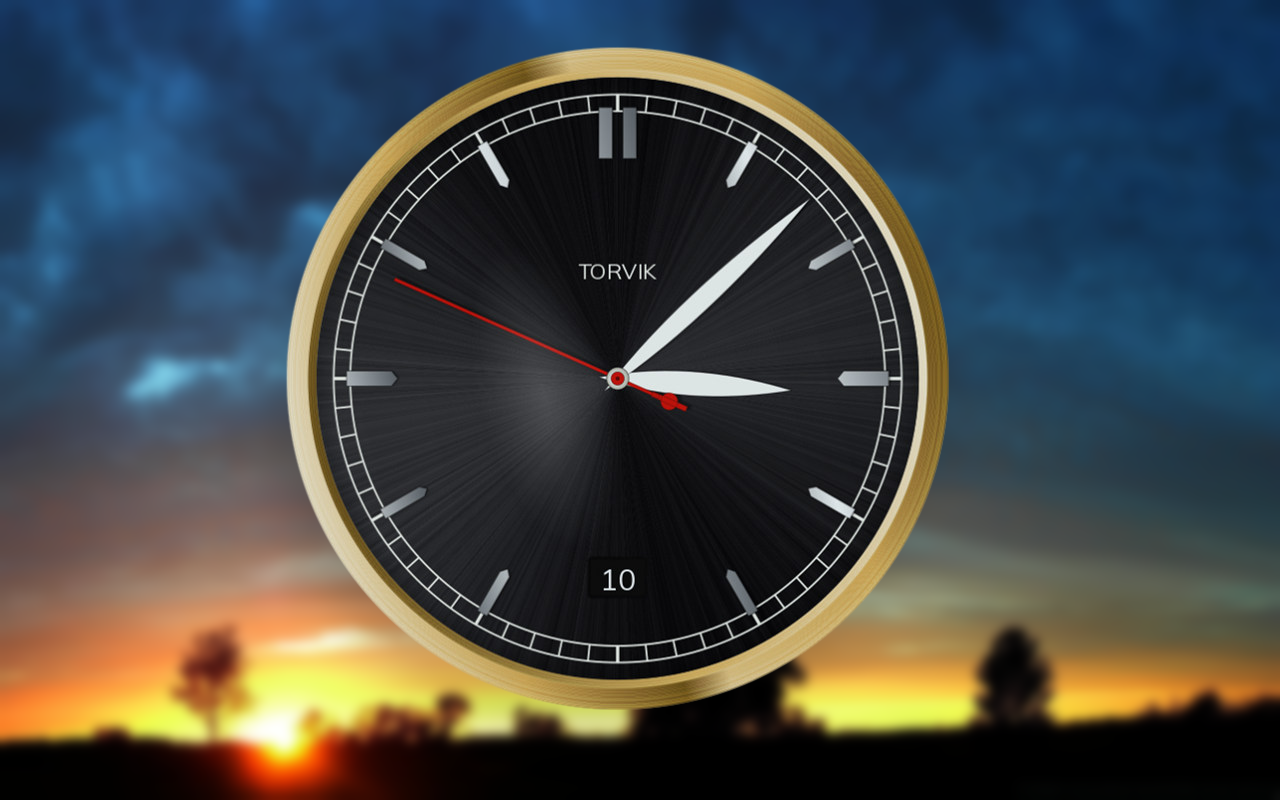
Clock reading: **3:07:49**
